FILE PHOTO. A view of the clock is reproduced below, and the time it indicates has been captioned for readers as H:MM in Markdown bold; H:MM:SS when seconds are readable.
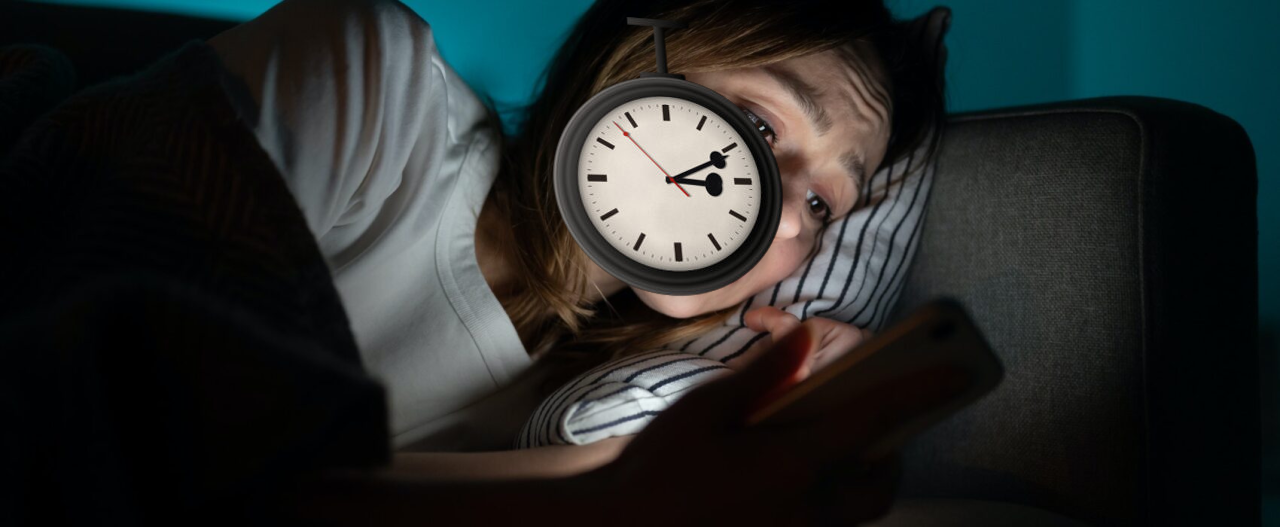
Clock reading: **3:10:53**
